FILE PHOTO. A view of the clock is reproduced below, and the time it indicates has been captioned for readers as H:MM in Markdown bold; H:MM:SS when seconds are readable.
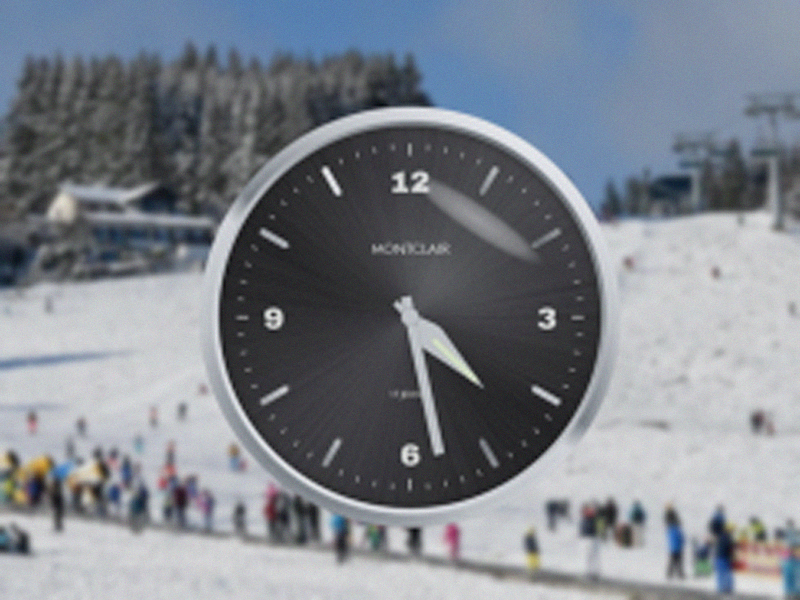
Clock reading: **4:28**
